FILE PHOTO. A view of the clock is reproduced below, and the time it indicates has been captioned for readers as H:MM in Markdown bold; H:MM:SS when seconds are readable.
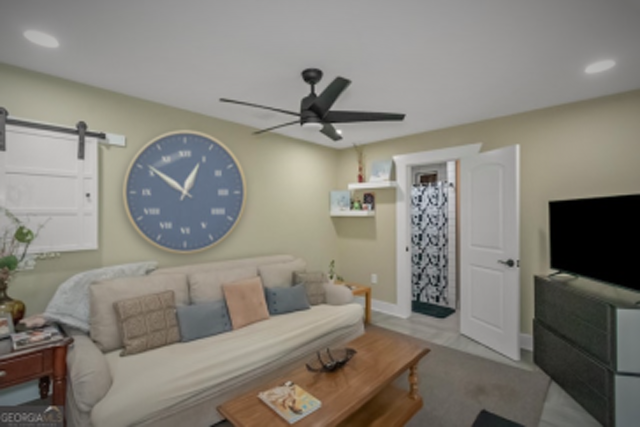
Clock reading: **12:51**
